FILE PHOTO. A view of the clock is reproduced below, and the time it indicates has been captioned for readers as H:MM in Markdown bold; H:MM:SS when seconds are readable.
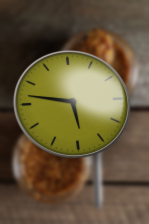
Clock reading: **5:47**
